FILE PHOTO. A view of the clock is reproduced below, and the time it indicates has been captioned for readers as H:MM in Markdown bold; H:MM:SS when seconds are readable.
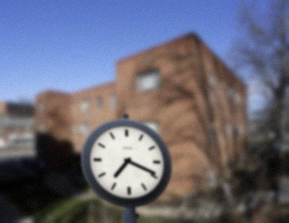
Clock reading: **7:19**
